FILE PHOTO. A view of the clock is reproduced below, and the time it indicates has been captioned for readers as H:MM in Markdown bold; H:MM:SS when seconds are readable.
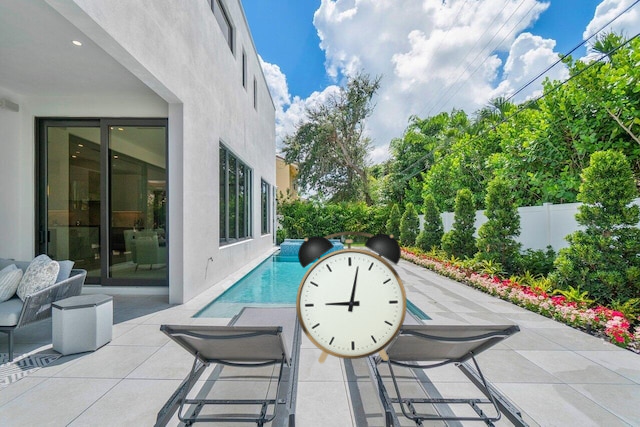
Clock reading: **9:02**
